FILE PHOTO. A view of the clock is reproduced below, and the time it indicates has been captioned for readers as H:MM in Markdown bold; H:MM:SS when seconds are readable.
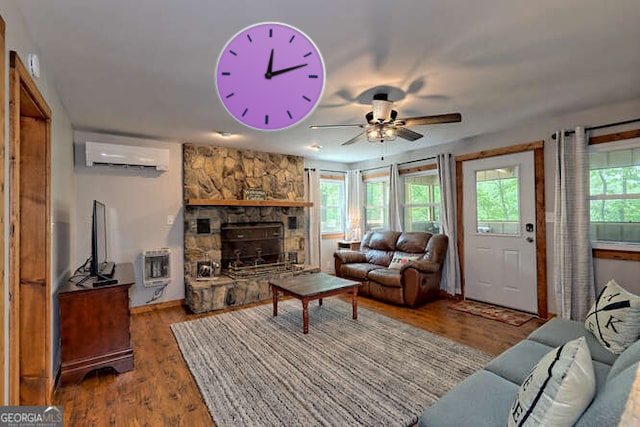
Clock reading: **12:12**
